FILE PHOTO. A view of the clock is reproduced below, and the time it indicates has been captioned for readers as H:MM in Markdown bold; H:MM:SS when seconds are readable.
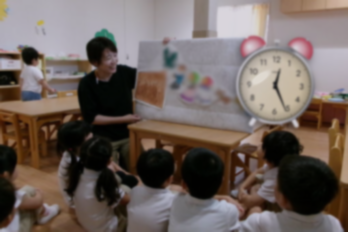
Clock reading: **12:26**
